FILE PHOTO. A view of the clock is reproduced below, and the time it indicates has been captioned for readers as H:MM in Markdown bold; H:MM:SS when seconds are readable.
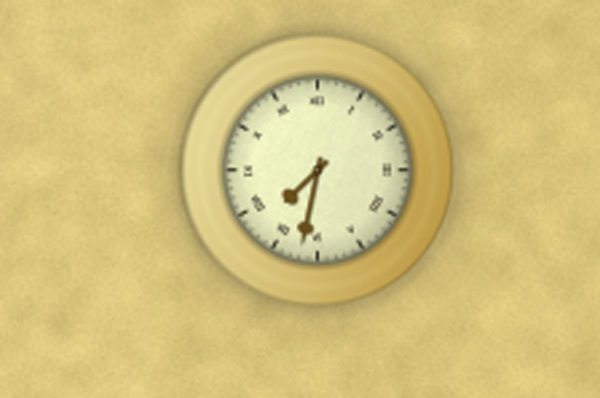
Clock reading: **7:32**
